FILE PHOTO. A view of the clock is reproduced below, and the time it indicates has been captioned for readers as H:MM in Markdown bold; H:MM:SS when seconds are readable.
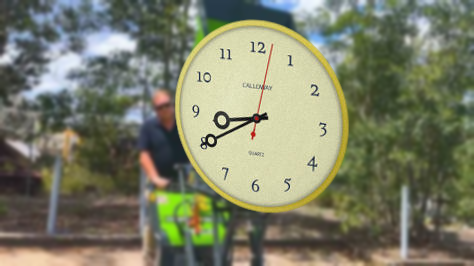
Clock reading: **8:40:02**
